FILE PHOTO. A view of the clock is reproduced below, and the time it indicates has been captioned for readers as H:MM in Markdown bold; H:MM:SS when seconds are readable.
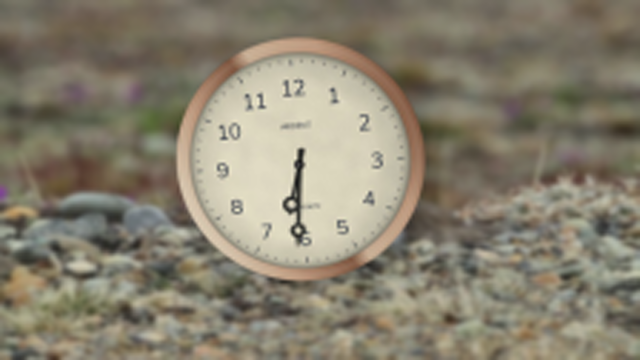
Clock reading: **6:31**
